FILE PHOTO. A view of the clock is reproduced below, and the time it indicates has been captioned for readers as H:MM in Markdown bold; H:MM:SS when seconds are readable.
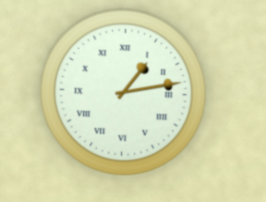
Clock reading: **1:13**
